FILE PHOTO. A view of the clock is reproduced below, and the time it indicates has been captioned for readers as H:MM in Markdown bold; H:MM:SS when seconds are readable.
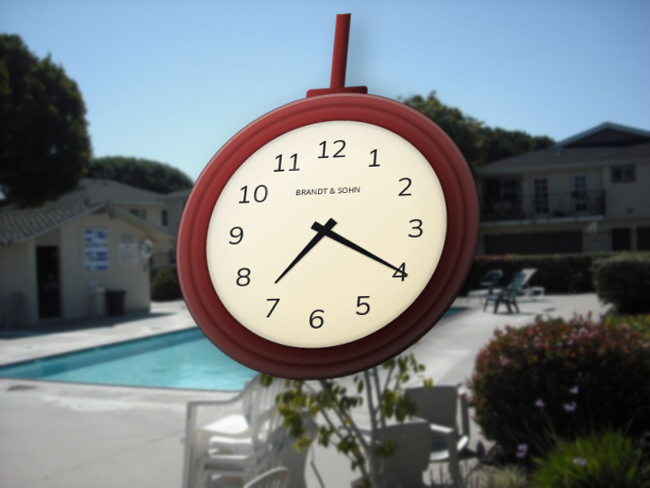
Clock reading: **7:20**
